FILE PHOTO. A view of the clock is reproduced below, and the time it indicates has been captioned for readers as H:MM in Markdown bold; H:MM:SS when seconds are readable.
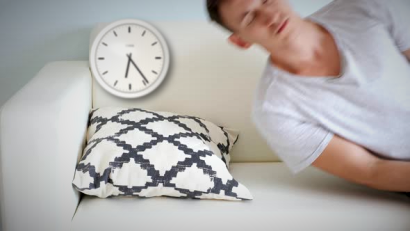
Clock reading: **6:24**
